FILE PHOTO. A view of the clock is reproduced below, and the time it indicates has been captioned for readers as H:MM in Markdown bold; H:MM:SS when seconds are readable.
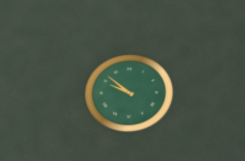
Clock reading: **9:52**
